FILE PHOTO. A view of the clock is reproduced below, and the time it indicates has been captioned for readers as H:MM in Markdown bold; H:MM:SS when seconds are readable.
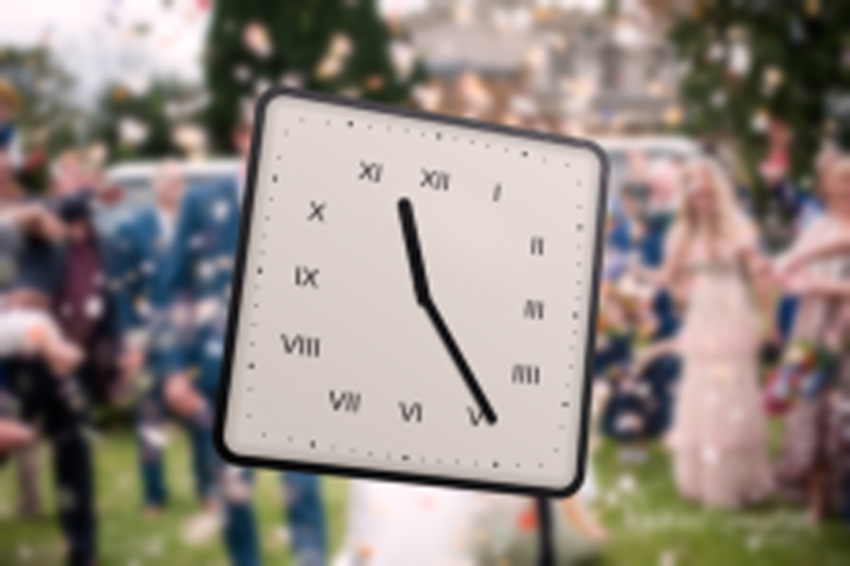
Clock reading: **11:24**
